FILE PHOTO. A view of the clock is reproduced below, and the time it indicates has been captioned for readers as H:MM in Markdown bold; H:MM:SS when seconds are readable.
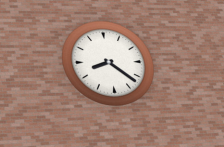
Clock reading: **8:22**
